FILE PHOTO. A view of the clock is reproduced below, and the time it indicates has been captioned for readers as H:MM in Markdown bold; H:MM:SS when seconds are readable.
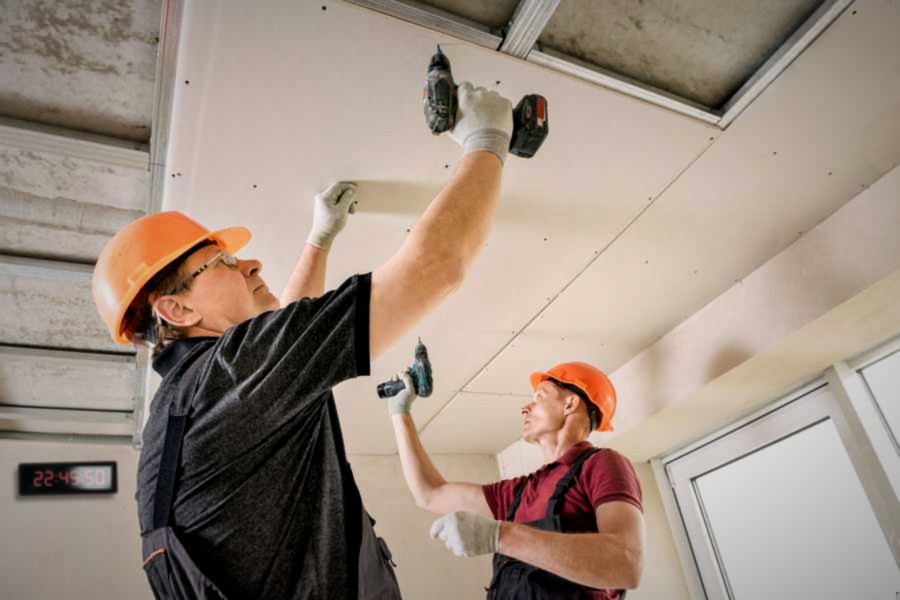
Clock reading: **22:45:50**
